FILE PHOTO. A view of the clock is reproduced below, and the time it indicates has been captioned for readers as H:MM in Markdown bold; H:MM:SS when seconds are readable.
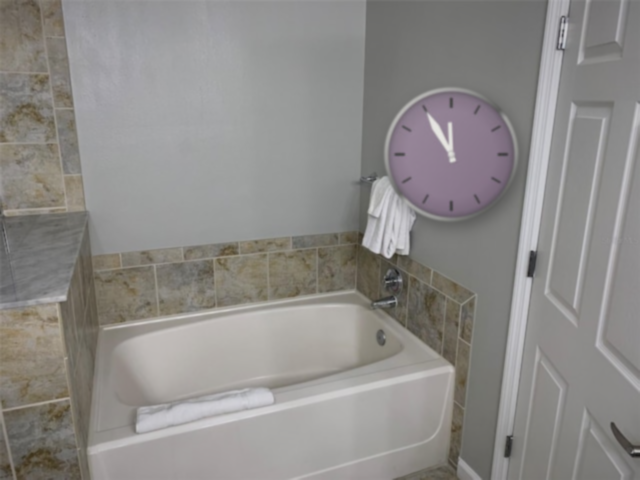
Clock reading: **11:55**
